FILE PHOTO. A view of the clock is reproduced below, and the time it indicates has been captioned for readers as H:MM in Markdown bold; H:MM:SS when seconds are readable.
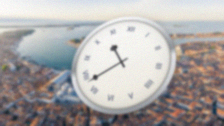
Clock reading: **10:38**
